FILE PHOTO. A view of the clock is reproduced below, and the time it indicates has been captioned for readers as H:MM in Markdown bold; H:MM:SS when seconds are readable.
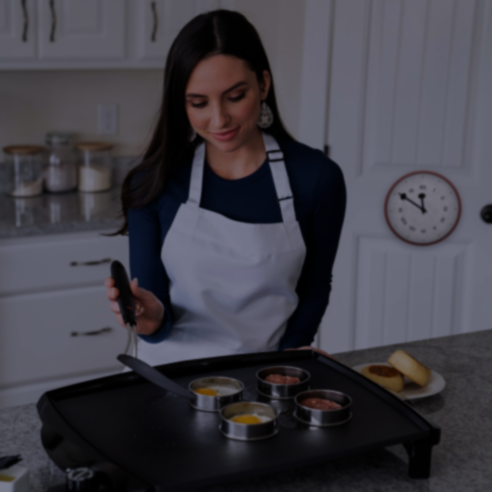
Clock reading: **11:51**
